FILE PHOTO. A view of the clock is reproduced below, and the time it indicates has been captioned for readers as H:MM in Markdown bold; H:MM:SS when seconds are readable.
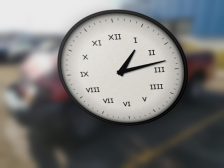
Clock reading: **1:13**
